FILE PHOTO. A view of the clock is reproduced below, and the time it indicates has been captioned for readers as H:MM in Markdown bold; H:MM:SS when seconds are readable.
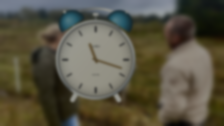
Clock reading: **11:18**
